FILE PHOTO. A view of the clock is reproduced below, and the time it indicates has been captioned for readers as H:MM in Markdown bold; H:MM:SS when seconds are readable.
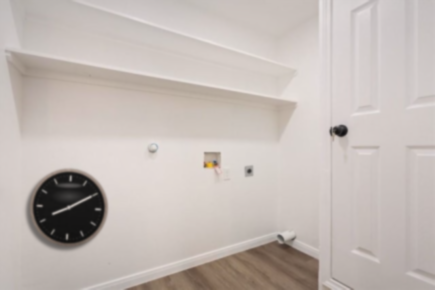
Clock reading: **8:10**
